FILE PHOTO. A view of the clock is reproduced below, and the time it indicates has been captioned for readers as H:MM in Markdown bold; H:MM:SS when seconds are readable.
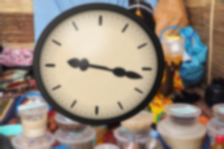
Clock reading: **9:17**
